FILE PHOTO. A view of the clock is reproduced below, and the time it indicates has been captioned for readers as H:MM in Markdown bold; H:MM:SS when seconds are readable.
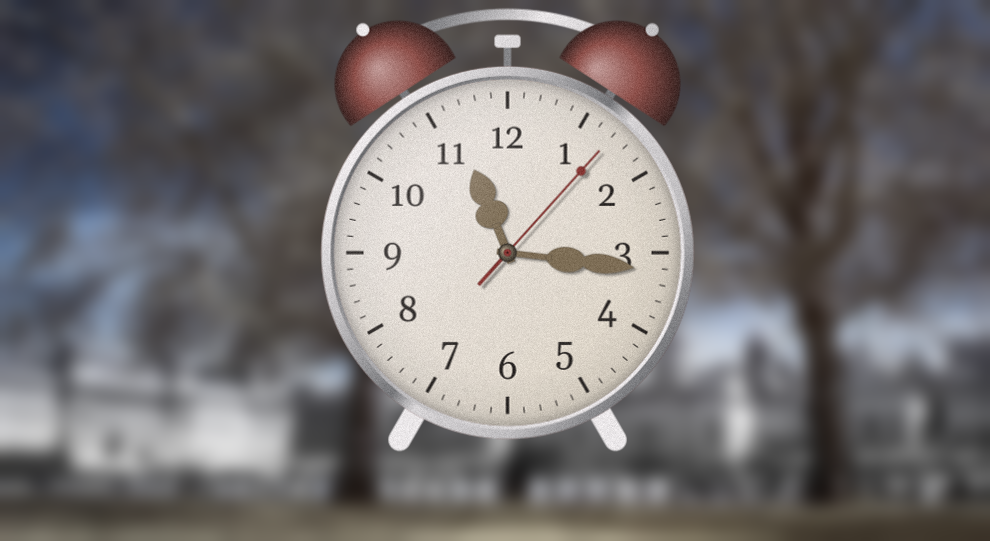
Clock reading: **11:16:07**
